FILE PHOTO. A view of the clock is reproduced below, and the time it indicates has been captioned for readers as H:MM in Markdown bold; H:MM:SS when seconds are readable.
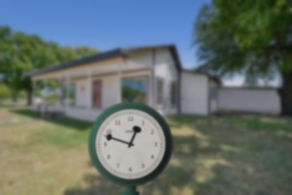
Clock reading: **12:48**
